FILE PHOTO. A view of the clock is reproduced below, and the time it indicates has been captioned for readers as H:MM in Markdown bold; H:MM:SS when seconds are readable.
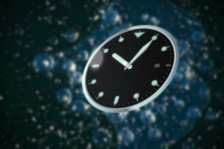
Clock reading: **10:05**
